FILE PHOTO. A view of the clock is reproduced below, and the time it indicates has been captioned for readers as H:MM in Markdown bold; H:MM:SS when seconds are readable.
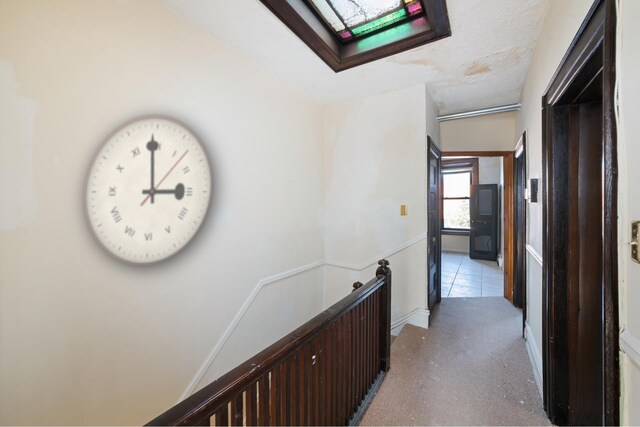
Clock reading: **2:59:07**
